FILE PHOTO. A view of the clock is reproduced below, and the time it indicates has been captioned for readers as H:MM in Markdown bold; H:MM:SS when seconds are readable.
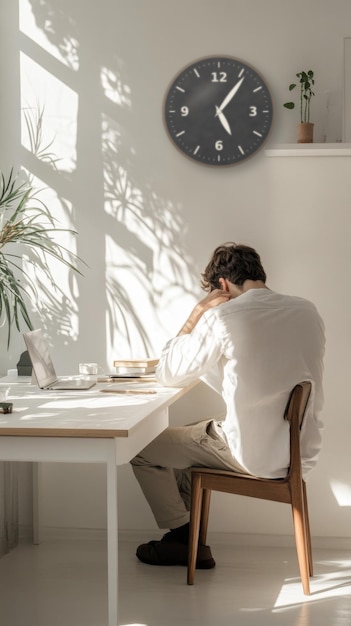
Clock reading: **5:06**
